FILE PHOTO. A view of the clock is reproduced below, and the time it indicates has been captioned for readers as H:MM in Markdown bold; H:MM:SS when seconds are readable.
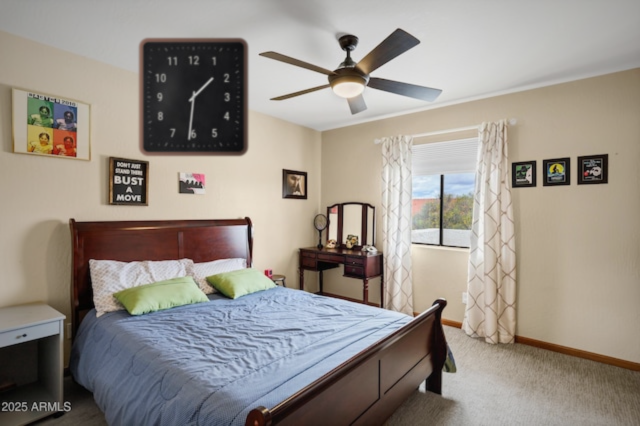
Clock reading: **1:31**
